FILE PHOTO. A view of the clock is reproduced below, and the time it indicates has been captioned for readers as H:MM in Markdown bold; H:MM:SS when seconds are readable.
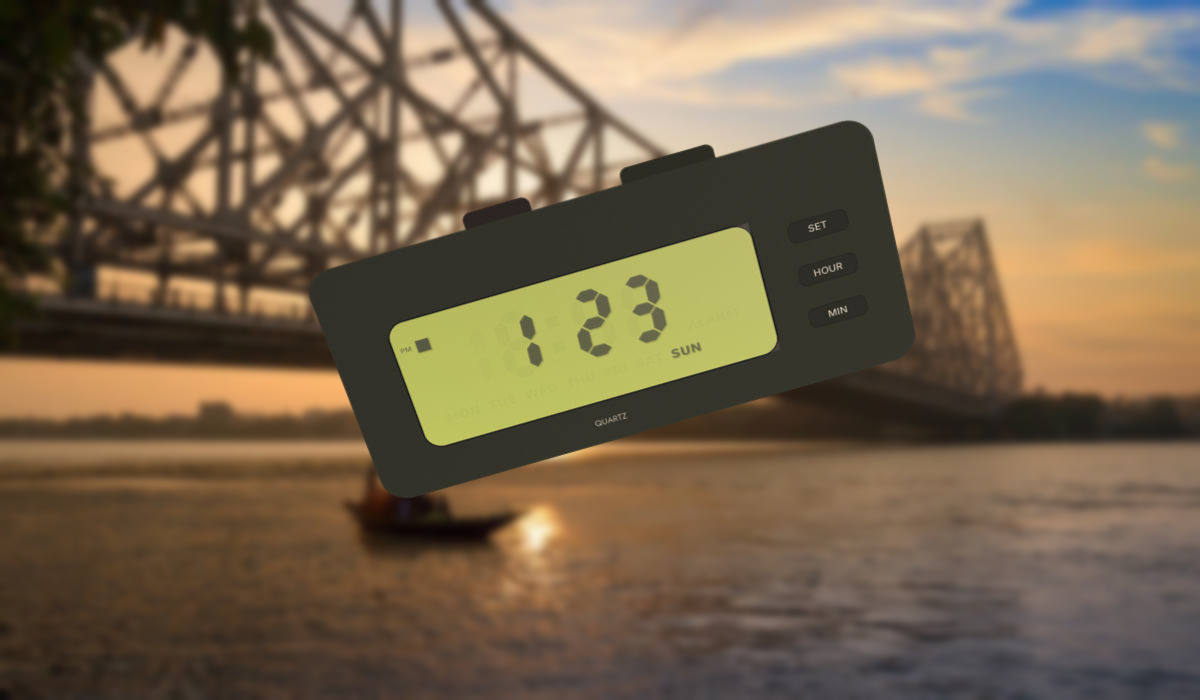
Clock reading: **1:23**
